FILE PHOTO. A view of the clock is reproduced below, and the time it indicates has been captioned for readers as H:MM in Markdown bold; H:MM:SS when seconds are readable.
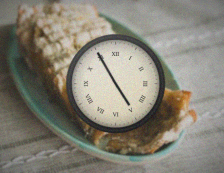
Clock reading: **4:55**
